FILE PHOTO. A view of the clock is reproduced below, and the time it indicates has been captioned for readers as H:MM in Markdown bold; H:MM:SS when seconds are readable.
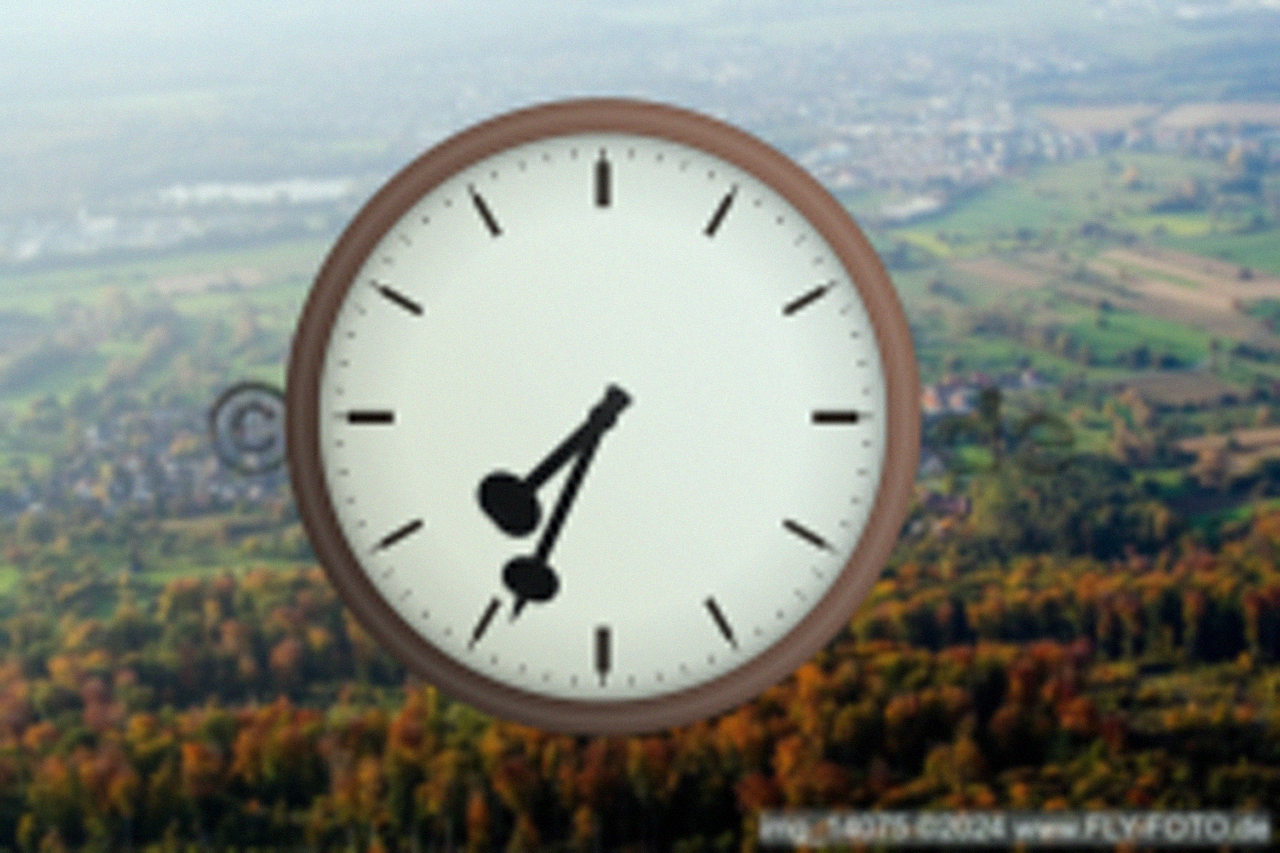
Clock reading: **7:34**
